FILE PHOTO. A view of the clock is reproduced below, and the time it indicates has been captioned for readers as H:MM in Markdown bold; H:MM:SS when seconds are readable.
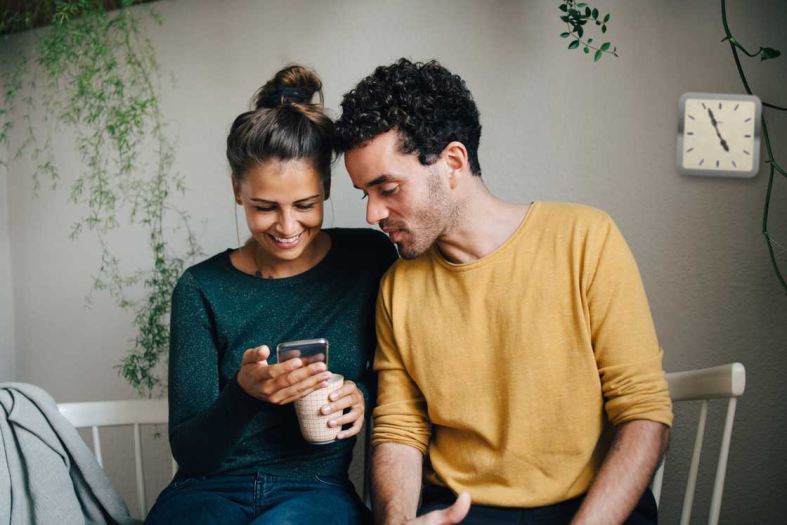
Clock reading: **4:56**
